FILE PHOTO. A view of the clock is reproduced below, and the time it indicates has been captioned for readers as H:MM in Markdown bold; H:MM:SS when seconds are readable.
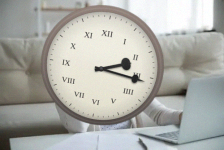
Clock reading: **2:16**
